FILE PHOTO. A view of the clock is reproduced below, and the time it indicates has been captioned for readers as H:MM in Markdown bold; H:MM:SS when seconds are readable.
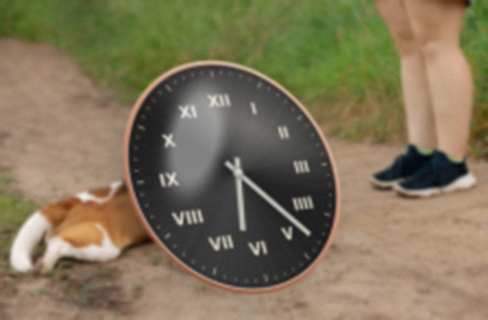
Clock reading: **6:23**
